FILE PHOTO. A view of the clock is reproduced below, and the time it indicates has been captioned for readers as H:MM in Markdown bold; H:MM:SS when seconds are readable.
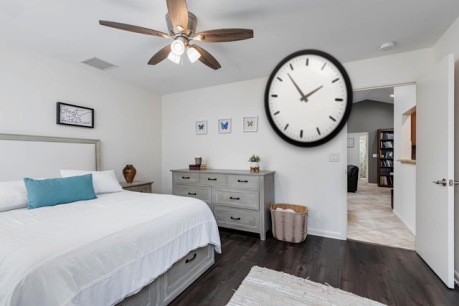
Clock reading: **1:53**
